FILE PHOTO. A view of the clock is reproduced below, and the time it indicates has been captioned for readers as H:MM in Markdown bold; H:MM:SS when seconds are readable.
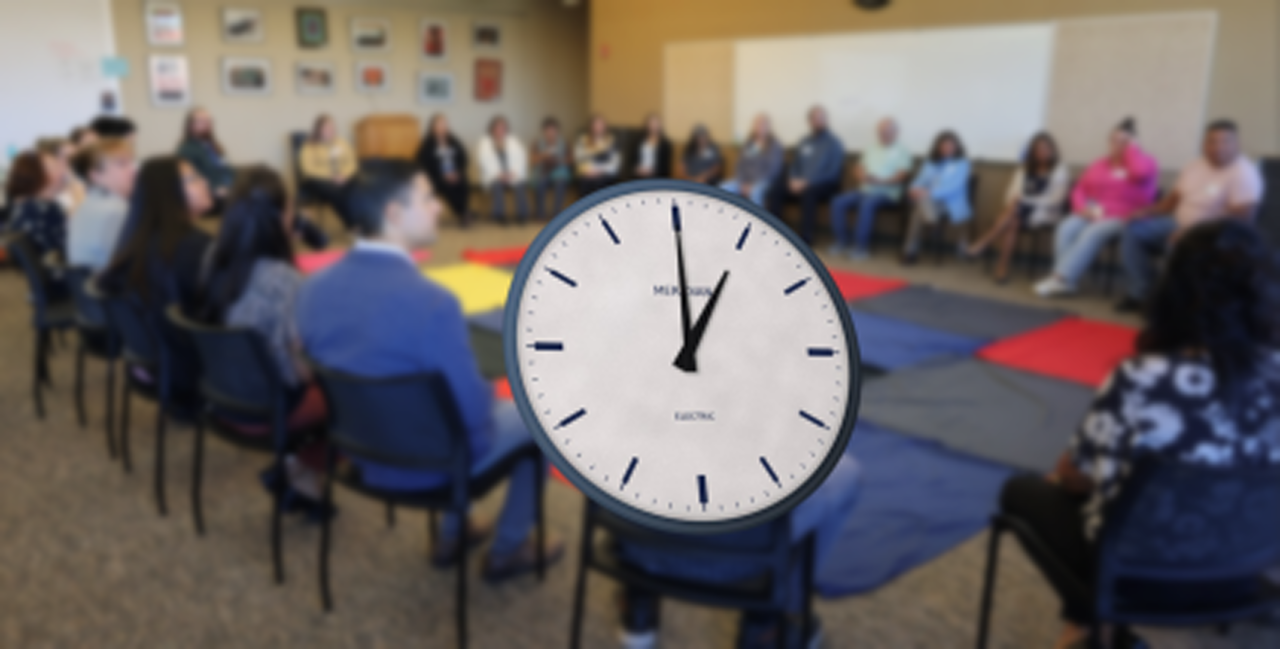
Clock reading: **1:00**
